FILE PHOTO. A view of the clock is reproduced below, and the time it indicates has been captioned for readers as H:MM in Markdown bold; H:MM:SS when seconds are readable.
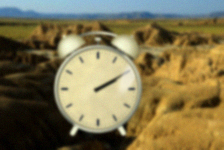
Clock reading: **2:10**
